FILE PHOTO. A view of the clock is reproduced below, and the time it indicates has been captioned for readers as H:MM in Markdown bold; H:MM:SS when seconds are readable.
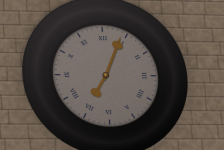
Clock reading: **7:04**
